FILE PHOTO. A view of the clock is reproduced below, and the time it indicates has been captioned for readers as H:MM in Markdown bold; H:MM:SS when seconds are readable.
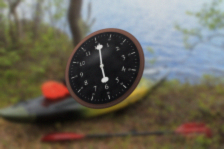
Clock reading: **6:01**
